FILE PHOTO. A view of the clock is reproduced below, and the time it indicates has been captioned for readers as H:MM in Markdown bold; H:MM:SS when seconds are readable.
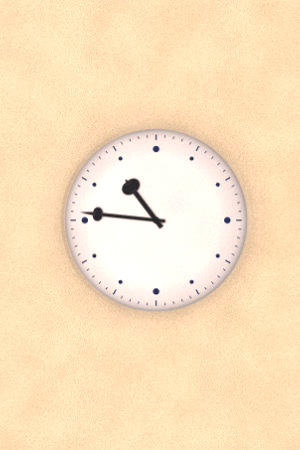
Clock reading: **10:46**
